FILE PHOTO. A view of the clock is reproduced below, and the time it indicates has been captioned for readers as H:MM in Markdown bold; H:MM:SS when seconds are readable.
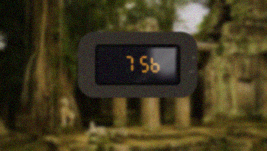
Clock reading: **7:56**
